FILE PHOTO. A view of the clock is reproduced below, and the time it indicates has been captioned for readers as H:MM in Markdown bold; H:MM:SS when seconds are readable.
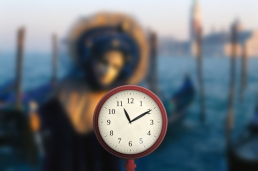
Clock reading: **11:10**
